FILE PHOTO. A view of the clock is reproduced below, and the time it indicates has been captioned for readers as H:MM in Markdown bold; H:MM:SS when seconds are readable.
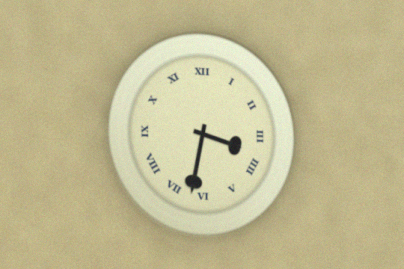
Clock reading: **3:32**
